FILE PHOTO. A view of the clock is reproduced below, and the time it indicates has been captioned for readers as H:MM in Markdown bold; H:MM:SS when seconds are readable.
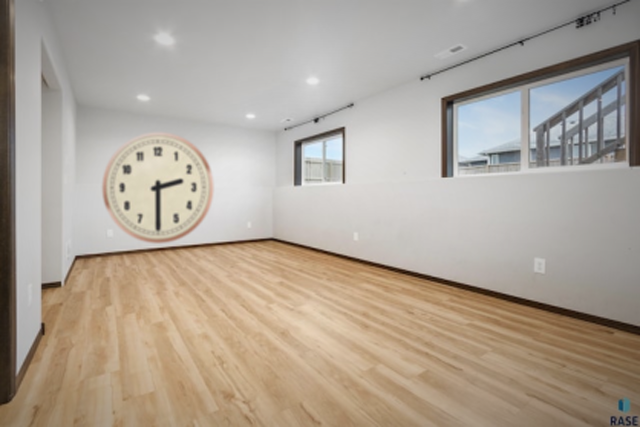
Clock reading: **2:30**
